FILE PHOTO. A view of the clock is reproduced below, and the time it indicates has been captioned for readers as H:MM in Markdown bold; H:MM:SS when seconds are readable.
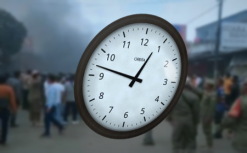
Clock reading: **12:47**
